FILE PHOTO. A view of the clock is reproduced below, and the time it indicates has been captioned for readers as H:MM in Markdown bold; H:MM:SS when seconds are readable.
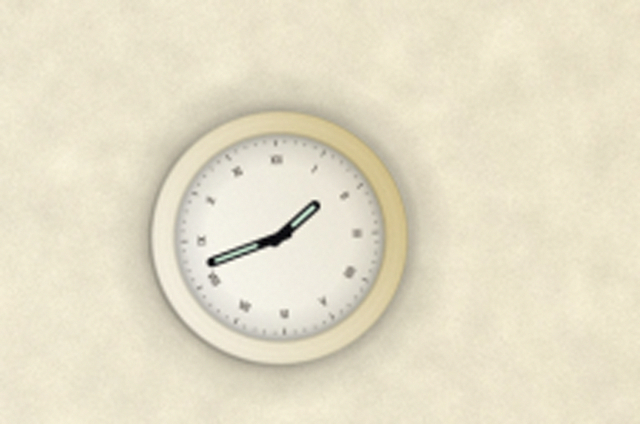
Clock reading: **1:42**
